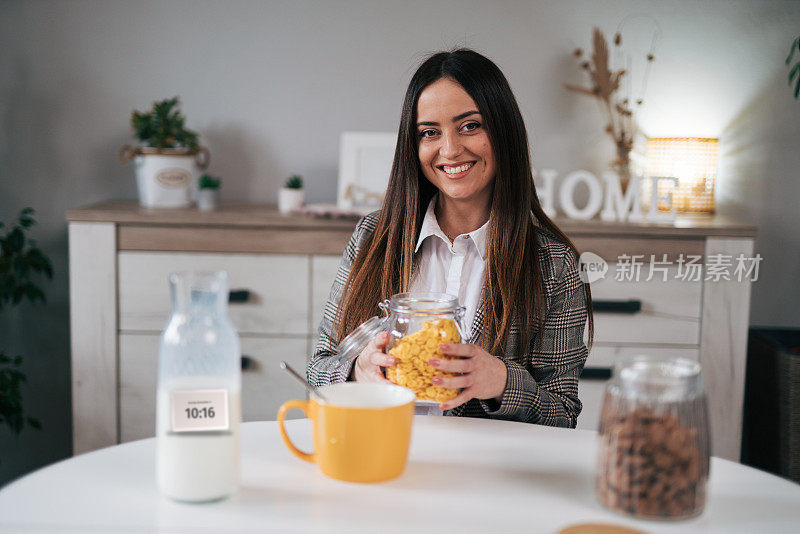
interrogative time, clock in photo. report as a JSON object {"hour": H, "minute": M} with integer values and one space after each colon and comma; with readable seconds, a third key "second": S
{"hour": 10, "minute": 16}
